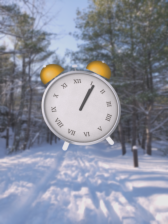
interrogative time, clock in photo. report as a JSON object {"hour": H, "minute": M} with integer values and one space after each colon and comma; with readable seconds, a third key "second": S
{"hour": 1, "minute": 6}
